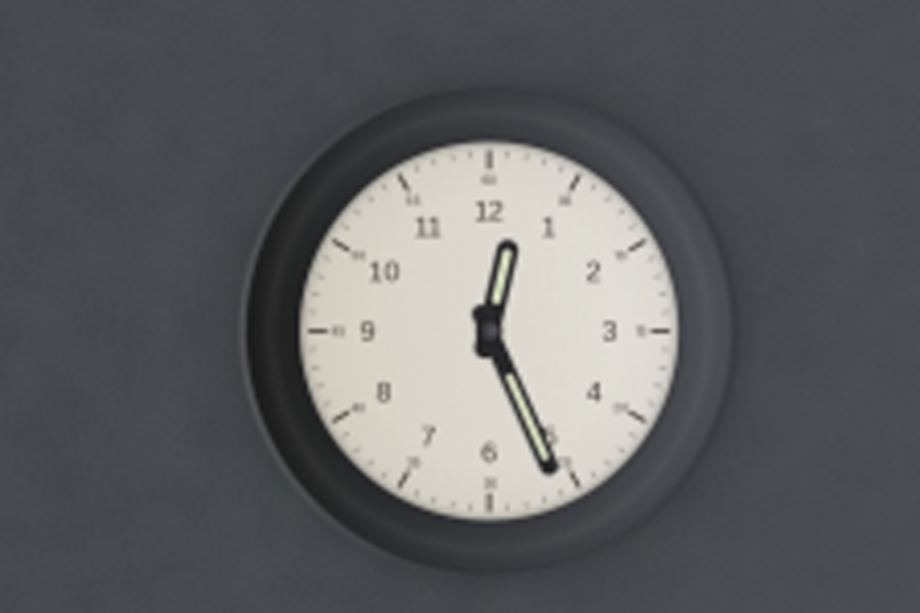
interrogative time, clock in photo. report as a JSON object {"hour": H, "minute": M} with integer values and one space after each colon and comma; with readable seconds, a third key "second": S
{"hour": 12, "minute": 26}
